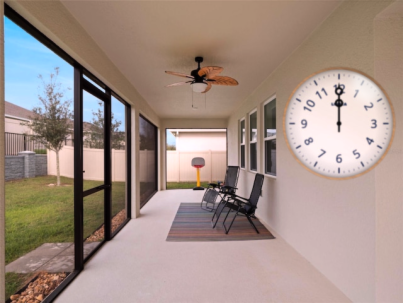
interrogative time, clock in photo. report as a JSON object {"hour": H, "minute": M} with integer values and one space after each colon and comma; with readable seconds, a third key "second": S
{"hour": 12, "minute": 0}
